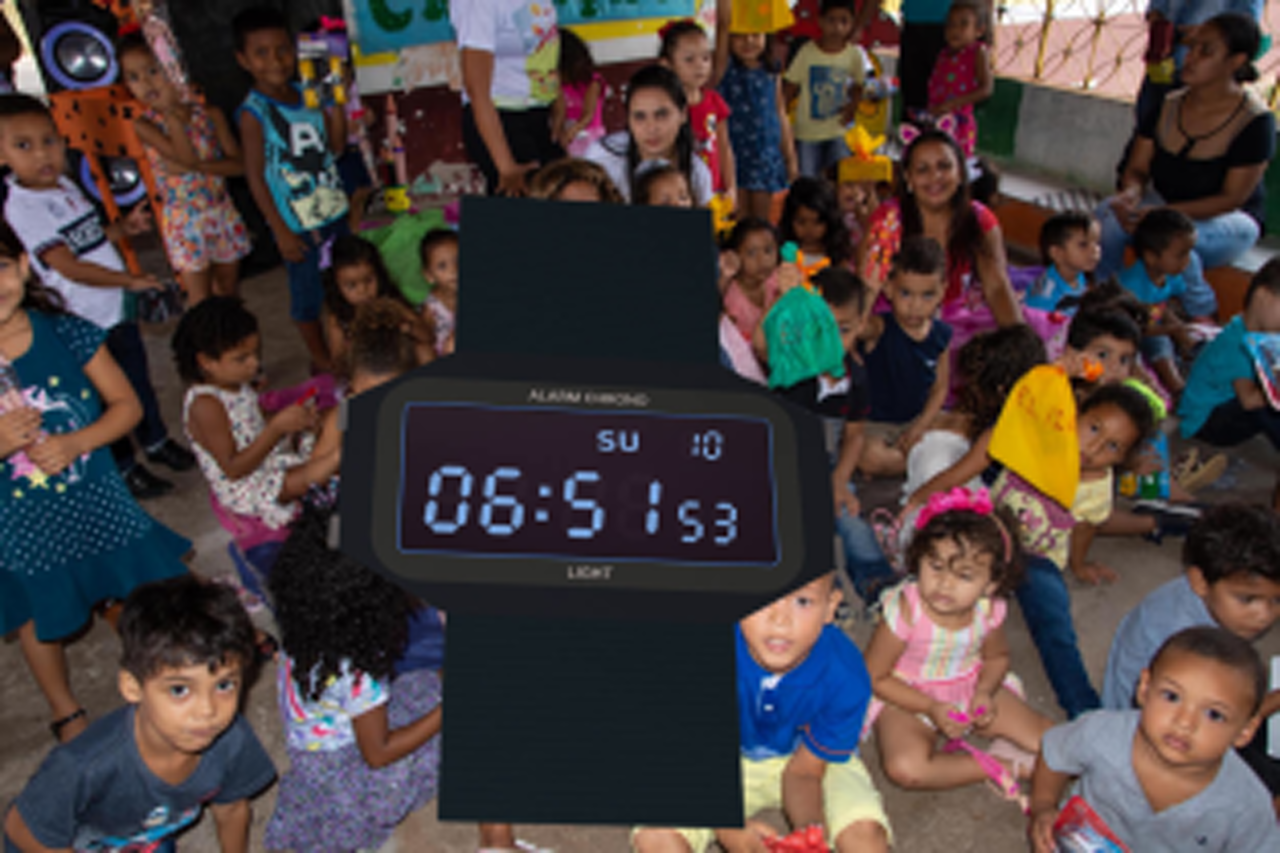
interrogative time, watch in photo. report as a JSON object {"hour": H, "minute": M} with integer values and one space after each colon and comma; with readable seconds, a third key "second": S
{"hour": 6, "minute": 51, "second": 53}
